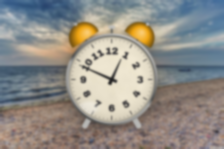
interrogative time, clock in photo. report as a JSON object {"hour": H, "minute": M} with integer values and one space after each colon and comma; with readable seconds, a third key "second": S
{"hour": 12, "minute": 49}
